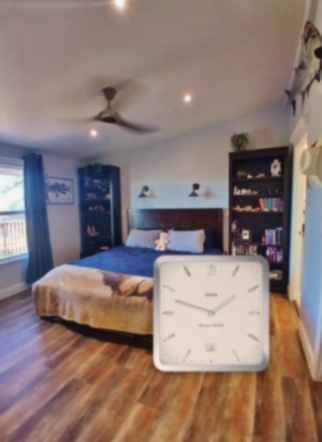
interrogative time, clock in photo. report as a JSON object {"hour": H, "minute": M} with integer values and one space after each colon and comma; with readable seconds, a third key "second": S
{"hour": 1, "minute": 48}
